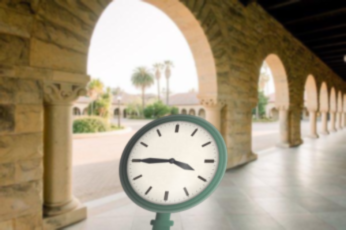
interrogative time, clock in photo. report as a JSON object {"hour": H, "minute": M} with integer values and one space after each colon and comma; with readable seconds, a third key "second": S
{"hour": 3, "minute": 45}
